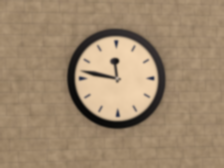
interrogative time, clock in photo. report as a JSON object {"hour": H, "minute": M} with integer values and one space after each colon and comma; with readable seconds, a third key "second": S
{"hour": 11, "minute": 47}
